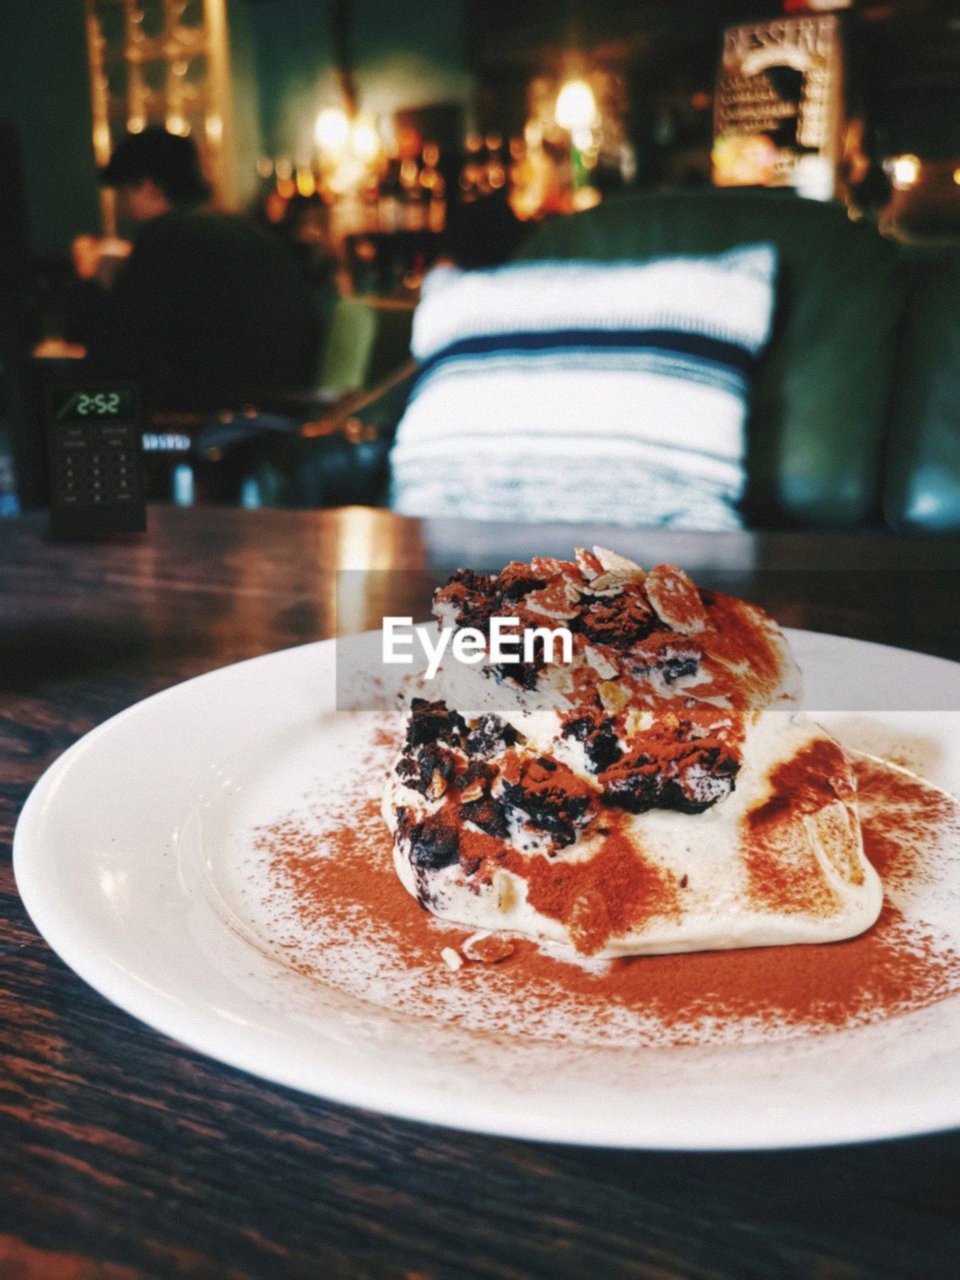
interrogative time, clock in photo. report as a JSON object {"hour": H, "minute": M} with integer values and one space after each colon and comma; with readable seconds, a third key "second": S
{"hour": 2, "minute": 52}
